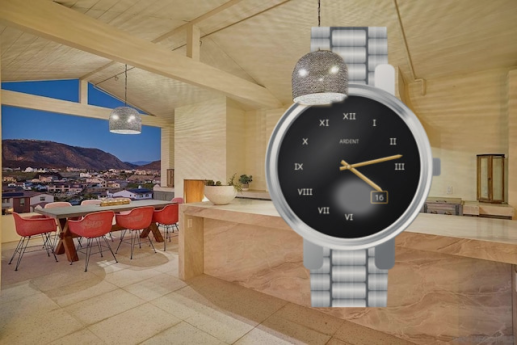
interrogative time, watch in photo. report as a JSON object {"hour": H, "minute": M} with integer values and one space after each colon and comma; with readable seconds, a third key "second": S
{"hour": 4, "minute": 13}
